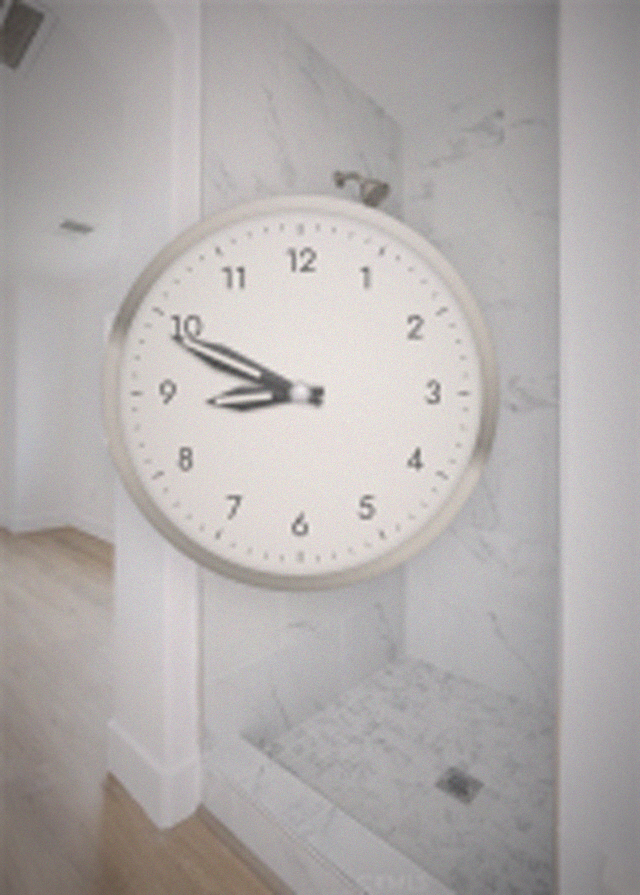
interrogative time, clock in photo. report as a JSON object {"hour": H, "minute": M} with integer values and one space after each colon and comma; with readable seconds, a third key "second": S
{"hour": 8, "minute": 49}
